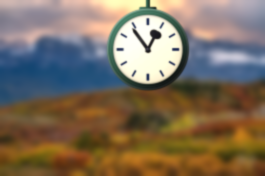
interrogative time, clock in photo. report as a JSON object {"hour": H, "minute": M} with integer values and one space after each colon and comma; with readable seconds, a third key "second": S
{"hour": 12, "minute": 54}
